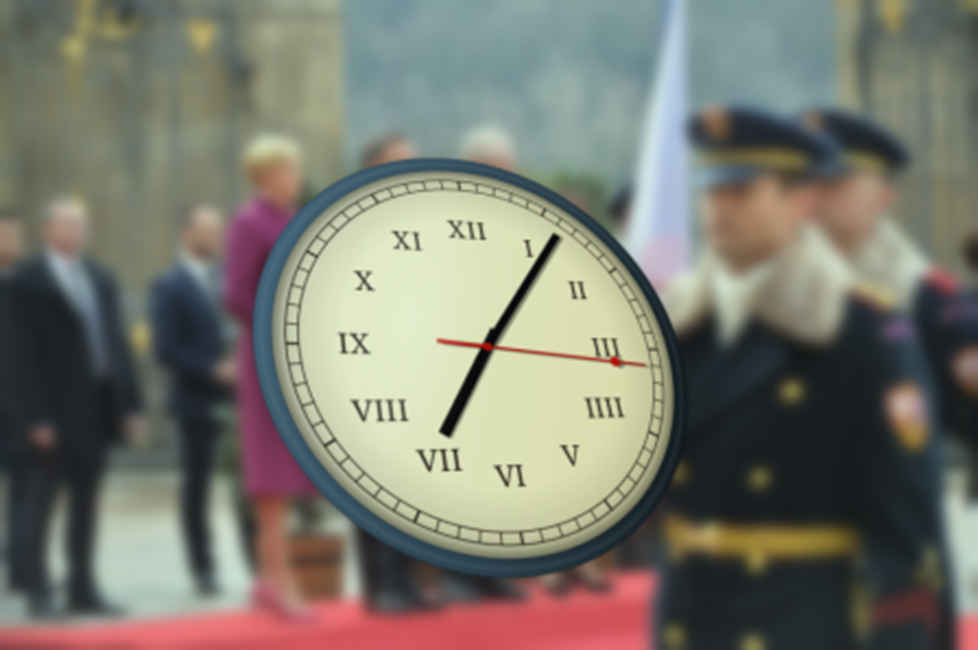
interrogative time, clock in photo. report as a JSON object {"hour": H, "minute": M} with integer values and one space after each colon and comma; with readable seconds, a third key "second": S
{"hour": 7, "minute": 6, "second": 16}
